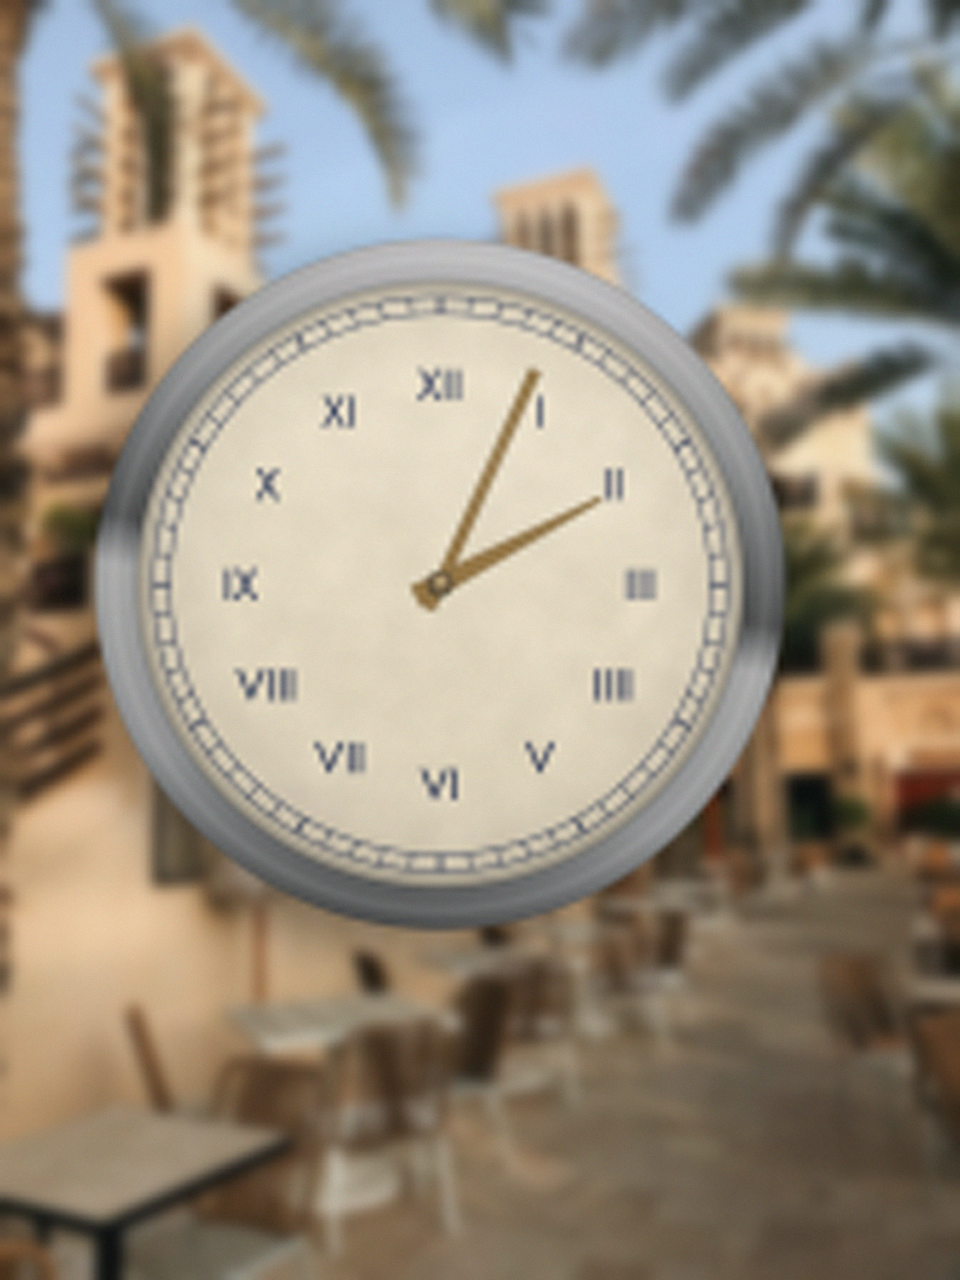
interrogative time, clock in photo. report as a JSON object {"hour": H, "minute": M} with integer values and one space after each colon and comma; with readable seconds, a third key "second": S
{"hour": 2, "minute": 4}
